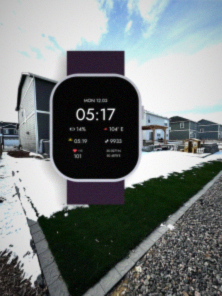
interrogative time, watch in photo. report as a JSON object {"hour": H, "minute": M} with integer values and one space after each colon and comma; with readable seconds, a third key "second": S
{"hour": 5, "minute": 17}
